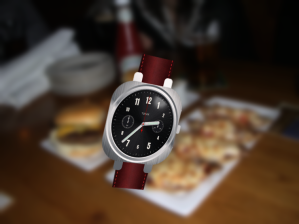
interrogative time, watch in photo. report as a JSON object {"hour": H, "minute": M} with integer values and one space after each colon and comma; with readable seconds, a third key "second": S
{"hour": 2, "minute": 37}
